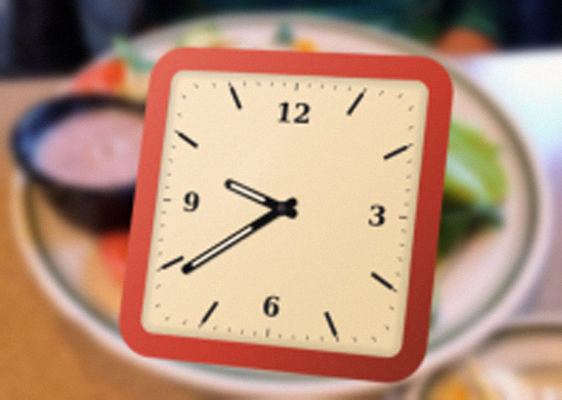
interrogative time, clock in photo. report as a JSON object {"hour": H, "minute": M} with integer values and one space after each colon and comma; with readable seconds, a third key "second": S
{"hour": 9, "minute": 39}
